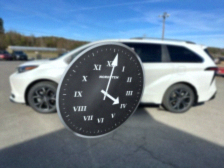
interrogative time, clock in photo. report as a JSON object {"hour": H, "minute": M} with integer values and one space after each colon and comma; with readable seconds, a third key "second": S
{"hour": 4, "minute": 1}
